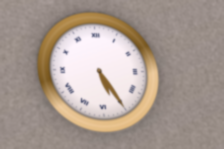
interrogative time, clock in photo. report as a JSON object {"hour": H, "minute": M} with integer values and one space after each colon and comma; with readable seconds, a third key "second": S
{"hour": 5, "minute": 25}
